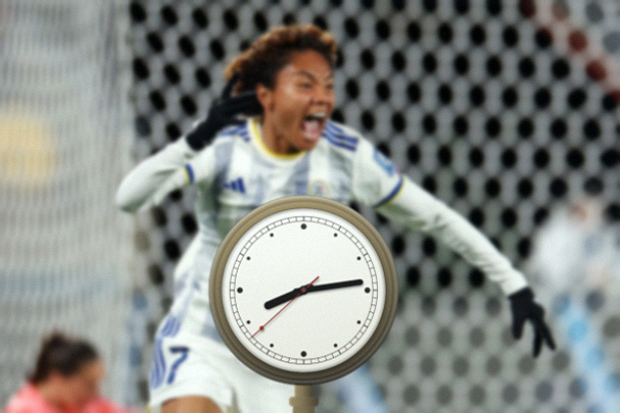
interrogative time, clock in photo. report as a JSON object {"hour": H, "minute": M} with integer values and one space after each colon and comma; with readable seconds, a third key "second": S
{"hour": 8, "minute": 13, "second": 38}
